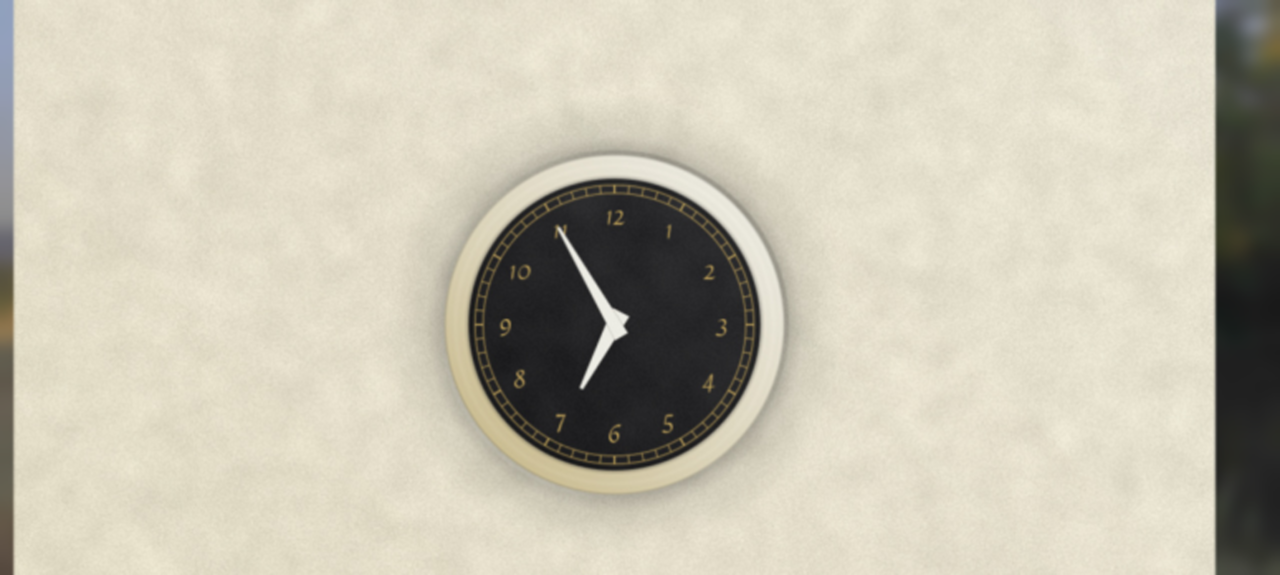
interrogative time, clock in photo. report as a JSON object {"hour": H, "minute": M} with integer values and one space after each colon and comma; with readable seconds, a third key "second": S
{"hour": 6, "minute": 55}
